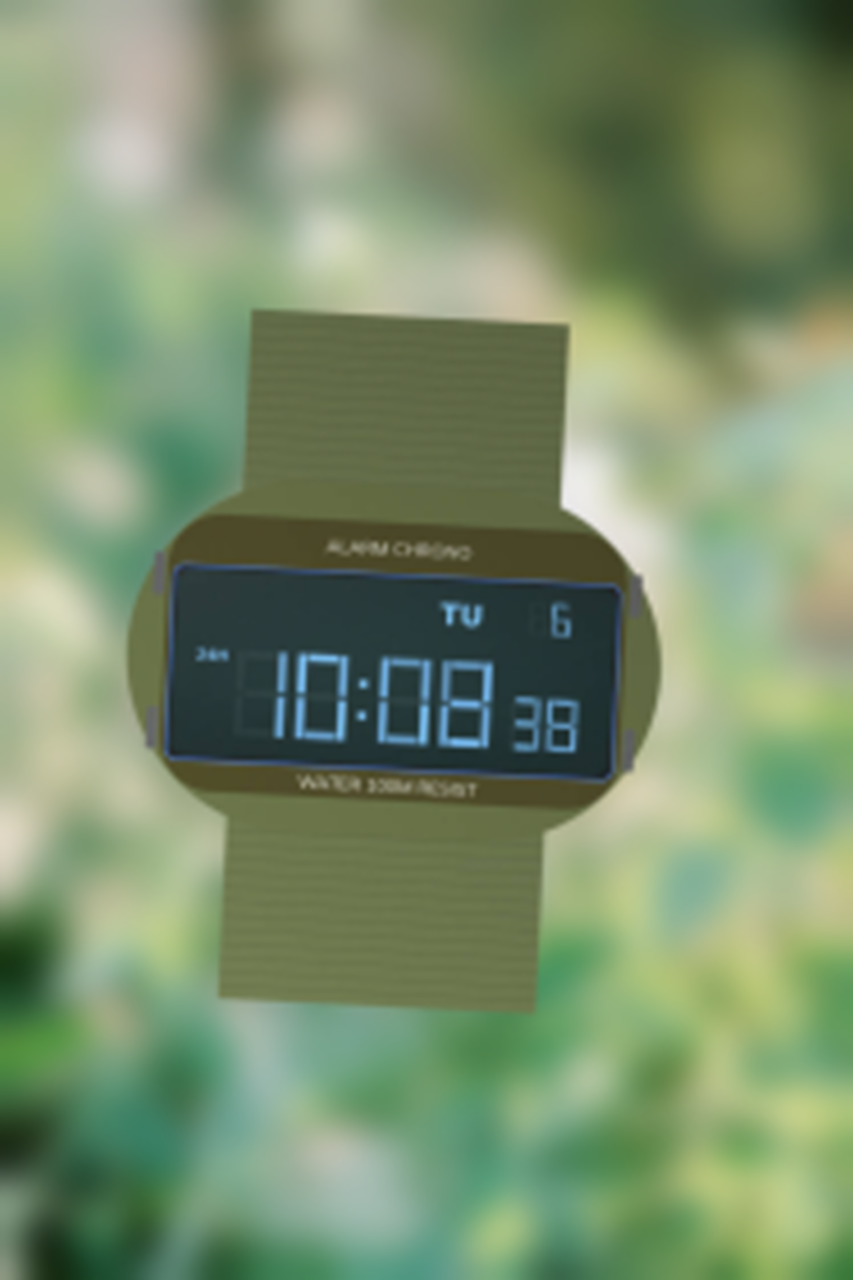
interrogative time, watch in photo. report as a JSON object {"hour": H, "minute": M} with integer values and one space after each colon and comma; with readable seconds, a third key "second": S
{"hour": 10, "minute": 8, "second": 38}
